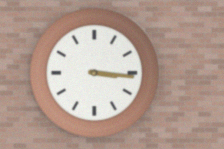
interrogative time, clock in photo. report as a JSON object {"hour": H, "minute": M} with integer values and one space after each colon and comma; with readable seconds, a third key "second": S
{"hour": 3, "minute": 16}
